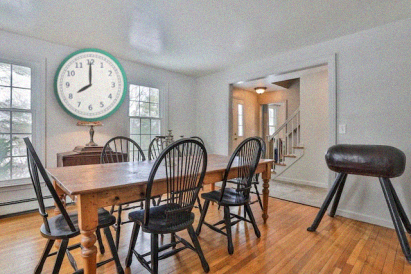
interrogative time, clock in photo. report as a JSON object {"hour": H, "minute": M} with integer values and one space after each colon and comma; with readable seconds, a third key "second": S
{"hour": 8, "minute": 0}
